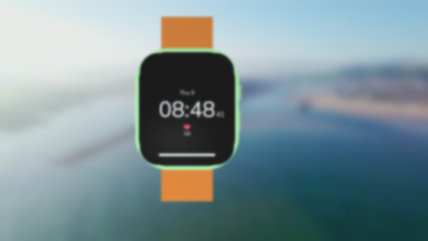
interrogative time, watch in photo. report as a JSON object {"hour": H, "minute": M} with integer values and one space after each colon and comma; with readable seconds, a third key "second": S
{"hour": 8, "minute": 48}
